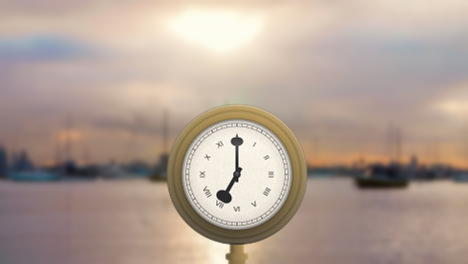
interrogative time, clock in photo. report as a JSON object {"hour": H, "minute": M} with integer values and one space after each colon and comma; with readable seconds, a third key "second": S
{"hour": 7, "minute": 0}
